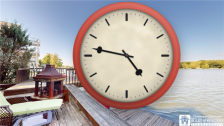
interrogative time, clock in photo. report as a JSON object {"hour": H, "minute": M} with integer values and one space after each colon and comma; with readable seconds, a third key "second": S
{"hour": 4, "minute": 47}
